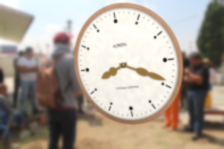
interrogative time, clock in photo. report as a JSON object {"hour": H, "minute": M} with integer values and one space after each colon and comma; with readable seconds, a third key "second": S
{"hour": 8, "minute": 19}
